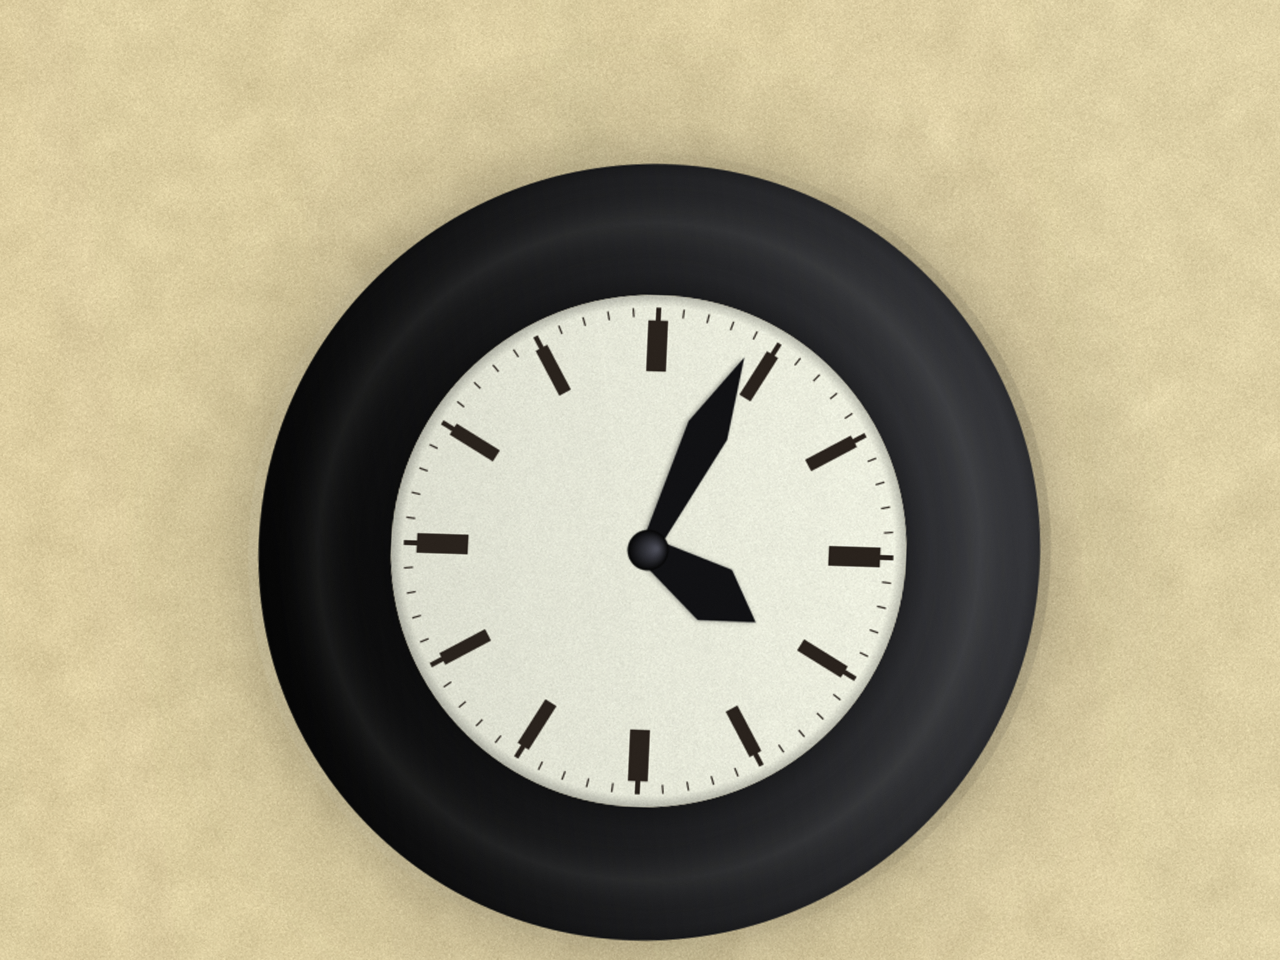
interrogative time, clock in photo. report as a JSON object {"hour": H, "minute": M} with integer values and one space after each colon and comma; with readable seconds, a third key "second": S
{"hour": 4, "minute": 4}
